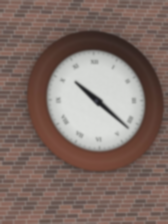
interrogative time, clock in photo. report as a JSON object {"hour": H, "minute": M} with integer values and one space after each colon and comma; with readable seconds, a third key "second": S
{"hour": 10, "minute": 22}
